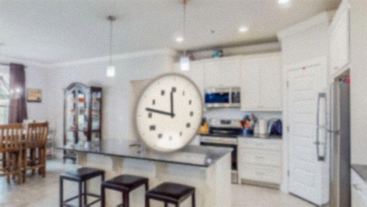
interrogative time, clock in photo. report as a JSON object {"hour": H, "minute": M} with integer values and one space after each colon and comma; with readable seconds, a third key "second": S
{"hour": 11, "minute": 47}
